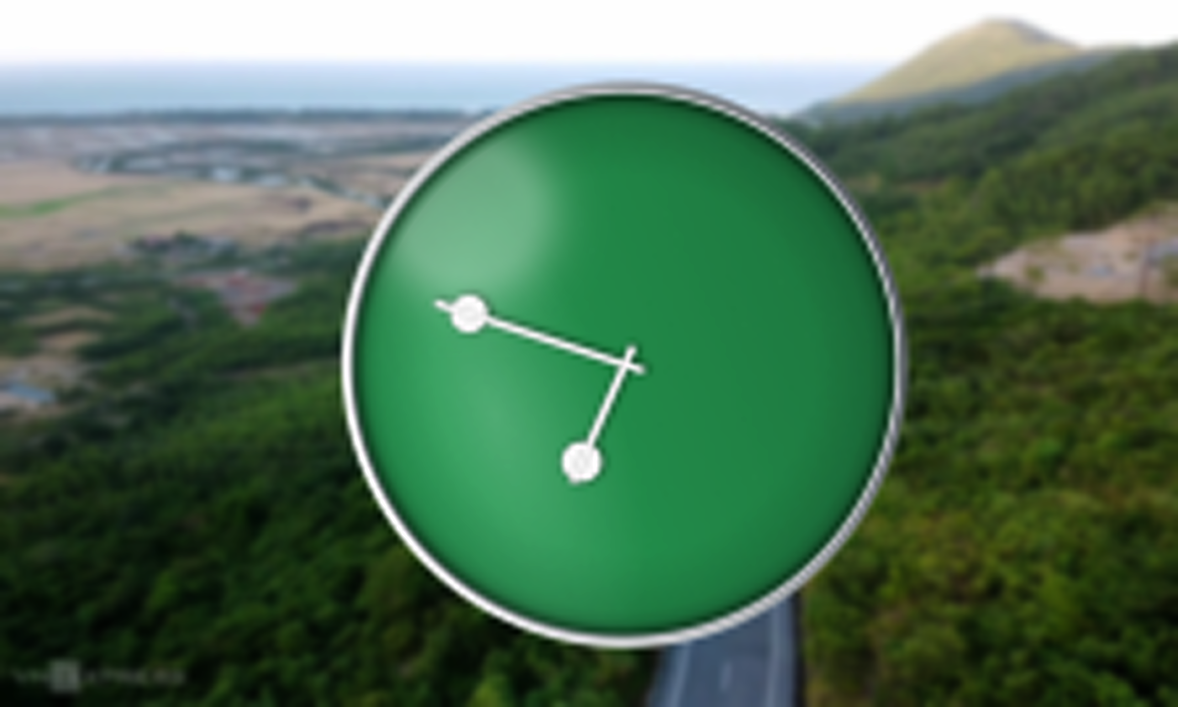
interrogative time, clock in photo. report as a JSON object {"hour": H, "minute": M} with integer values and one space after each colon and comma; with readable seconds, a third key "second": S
{"hour": 6, "minute": 48}
